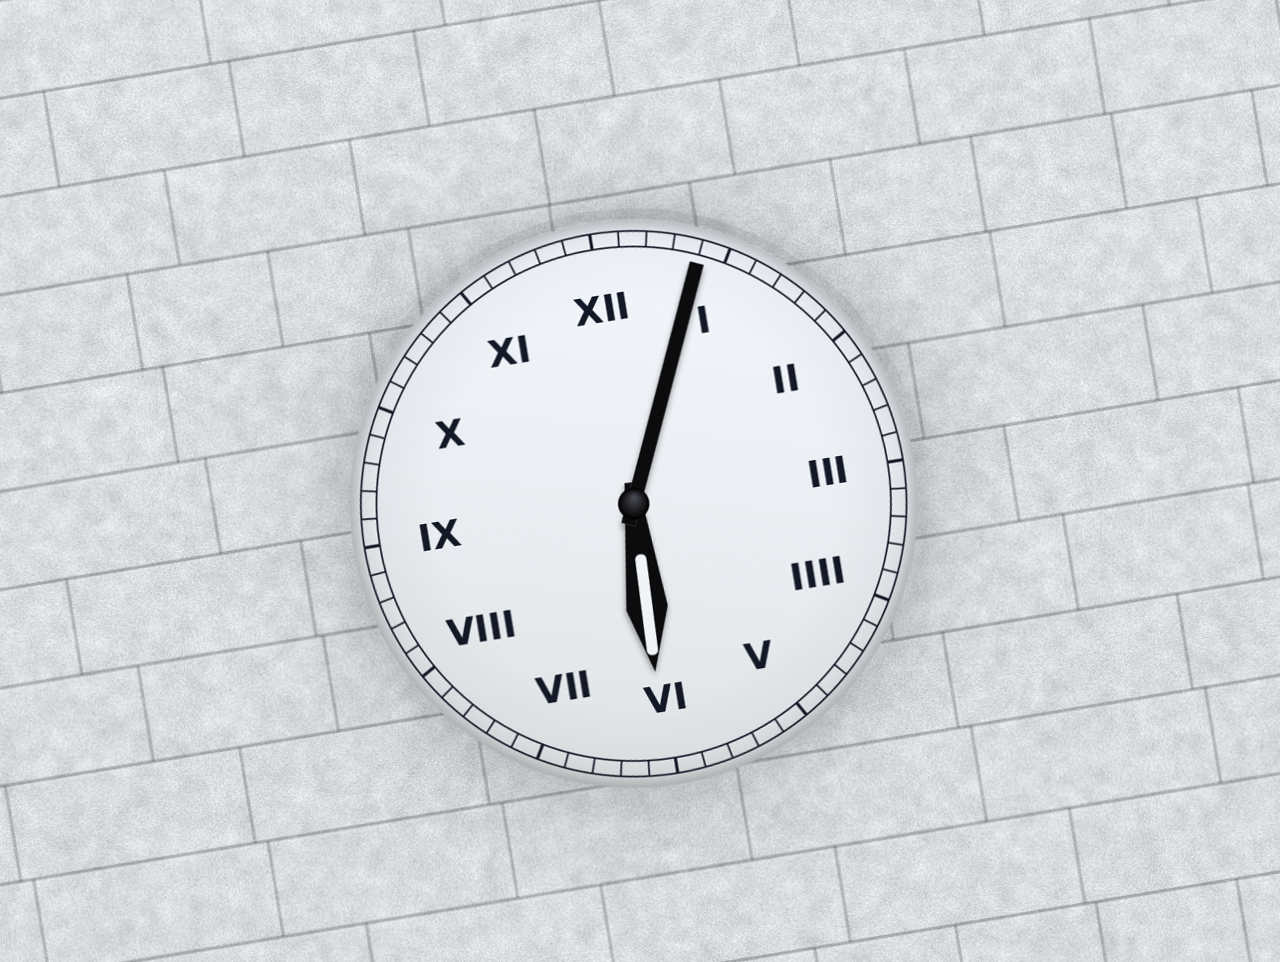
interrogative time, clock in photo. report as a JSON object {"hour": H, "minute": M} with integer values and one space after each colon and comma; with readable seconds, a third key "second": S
{"hour": 6, "minute": 4}
